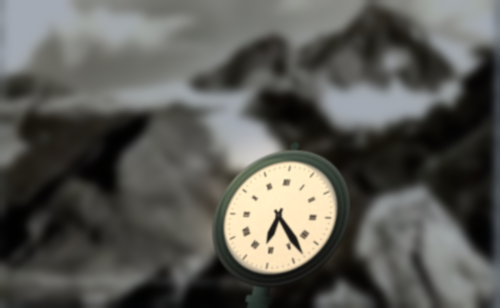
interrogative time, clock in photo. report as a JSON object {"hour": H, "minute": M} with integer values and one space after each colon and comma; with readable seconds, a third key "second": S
{"hour": 6, "minute": 23}
